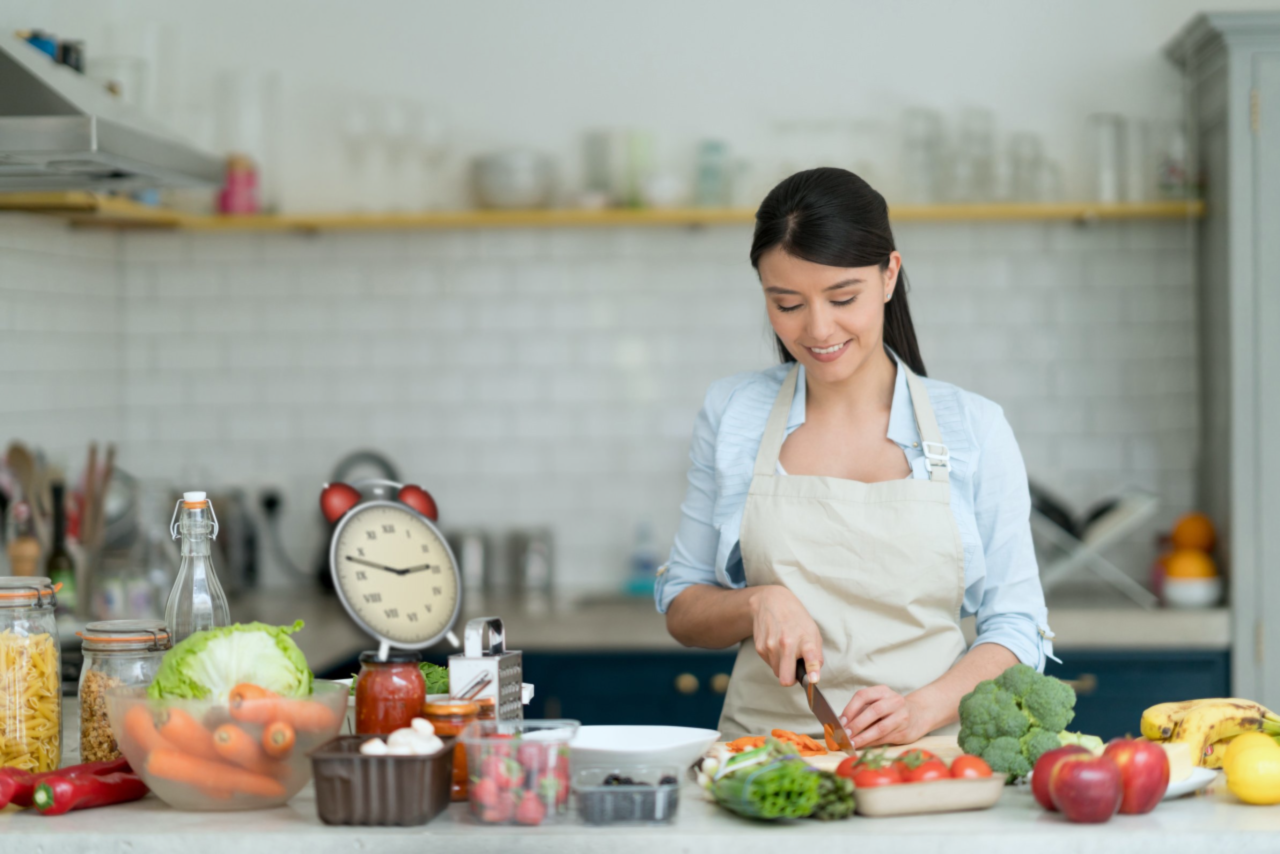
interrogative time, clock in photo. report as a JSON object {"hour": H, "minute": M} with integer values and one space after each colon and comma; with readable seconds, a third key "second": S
{"hour": 2, "minute": 48}
